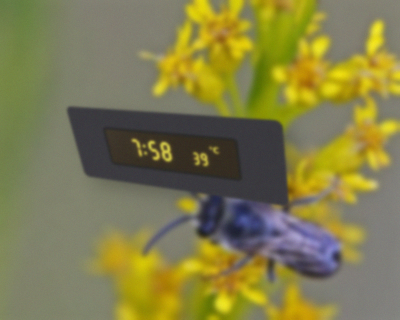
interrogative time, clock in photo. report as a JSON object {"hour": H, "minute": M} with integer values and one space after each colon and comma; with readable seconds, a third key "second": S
{"hour": 7, "minute": 58}
